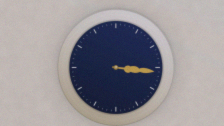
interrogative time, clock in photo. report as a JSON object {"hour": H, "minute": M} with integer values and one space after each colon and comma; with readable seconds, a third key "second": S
{"hour": 3, "minute": 16}
